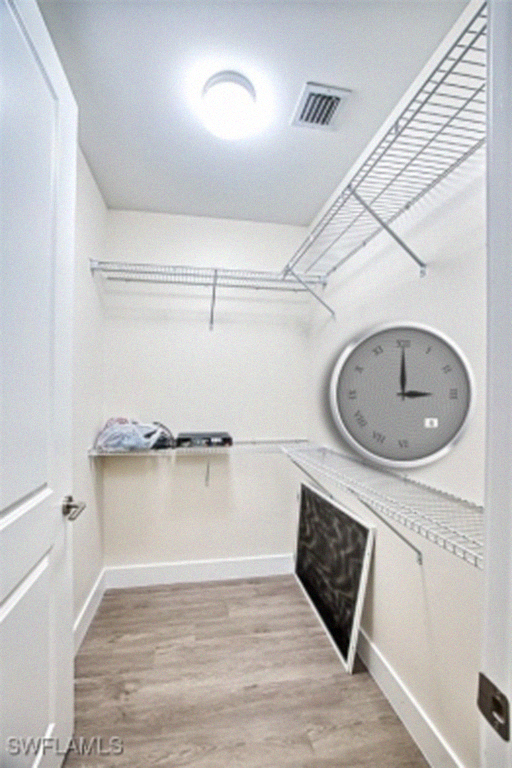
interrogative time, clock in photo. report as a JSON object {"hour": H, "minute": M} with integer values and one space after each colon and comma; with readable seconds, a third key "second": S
{"hour": 3, "minute": 0}
